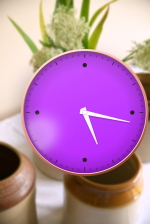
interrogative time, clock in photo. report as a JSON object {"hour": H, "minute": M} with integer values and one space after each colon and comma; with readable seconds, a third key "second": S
{"hour": 5, "minute": 17}
